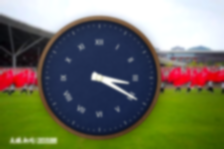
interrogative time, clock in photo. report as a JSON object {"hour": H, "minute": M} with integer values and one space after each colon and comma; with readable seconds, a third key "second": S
{"hour": 3, "minute": 20}
